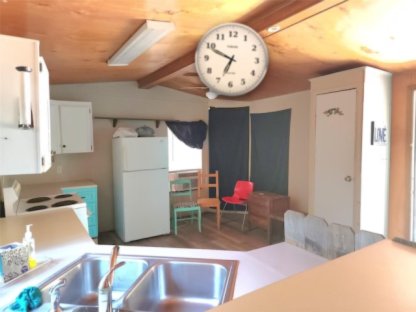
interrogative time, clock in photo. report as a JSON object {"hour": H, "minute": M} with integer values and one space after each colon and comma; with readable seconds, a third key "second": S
{"hour": 6, "minute": 49}
